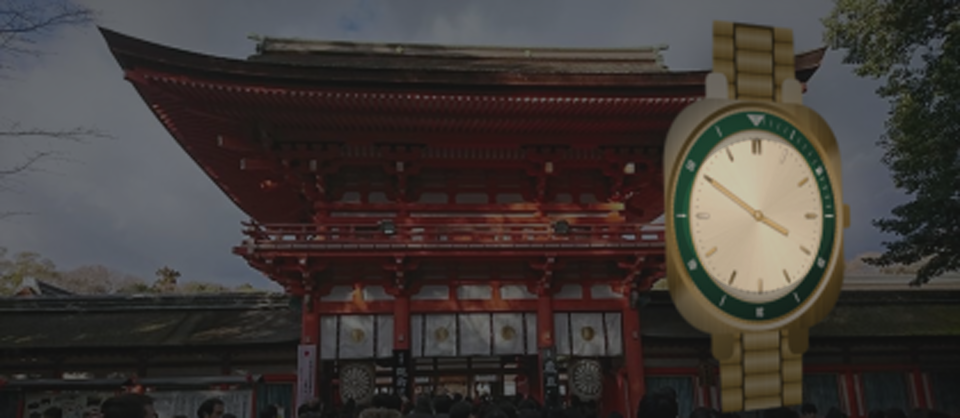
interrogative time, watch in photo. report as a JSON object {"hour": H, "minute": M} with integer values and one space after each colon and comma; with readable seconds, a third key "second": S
{"hour": 3, "minute": 50}
